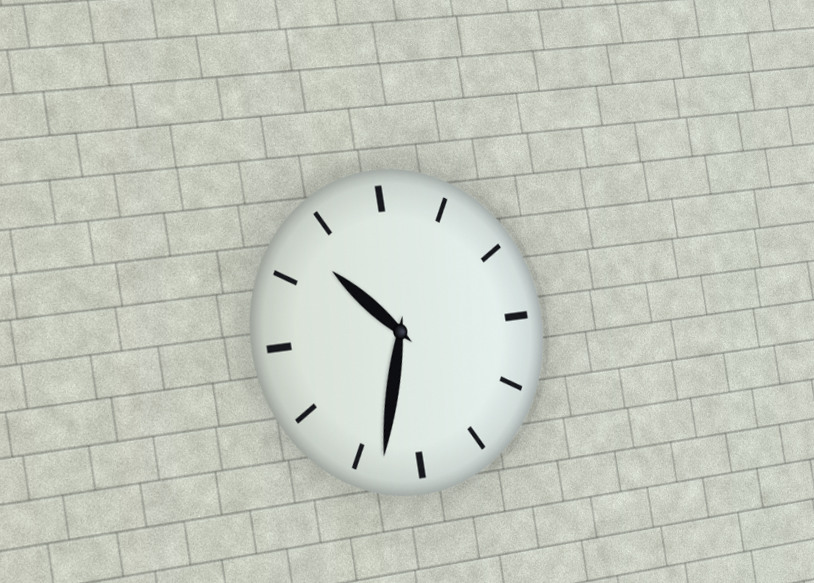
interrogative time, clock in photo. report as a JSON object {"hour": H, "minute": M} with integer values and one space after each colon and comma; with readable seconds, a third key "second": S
{"hour": 10, "minute": 33}
